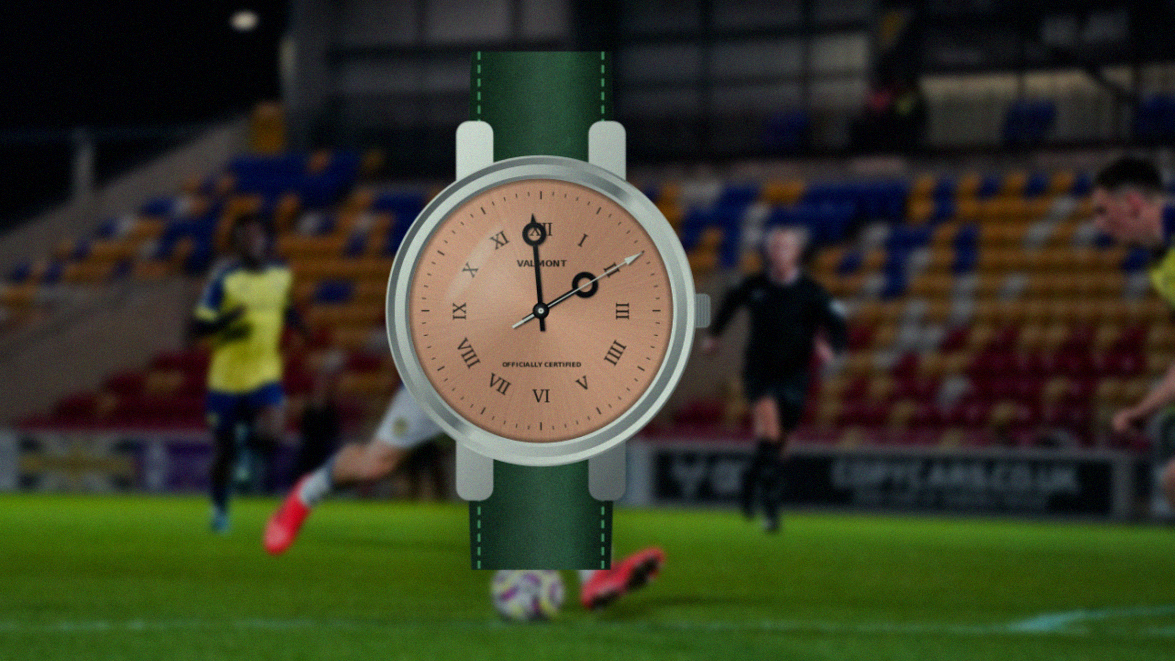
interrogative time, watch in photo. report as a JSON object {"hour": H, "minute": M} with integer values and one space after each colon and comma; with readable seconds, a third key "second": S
{"hour": 1, "minute": 59, "second": 10}
